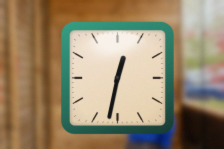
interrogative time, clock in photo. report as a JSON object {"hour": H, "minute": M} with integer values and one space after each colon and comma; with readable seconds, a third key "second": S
{"hour": 12, "minute": 32}
